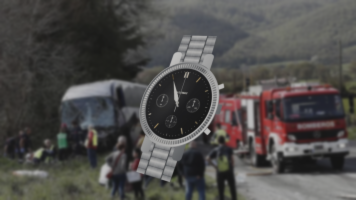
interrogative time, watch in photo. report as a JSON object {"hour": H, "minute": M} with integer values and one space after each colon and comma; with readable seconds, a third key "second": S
{"hour": 10, "minute": 55}
